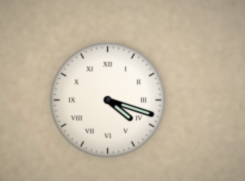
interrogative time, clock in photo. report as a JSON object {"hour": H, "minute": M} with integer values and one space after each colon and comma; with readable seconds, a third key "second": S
{"hour": 4, "minute": 18}
